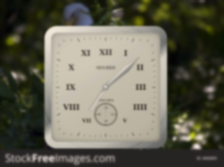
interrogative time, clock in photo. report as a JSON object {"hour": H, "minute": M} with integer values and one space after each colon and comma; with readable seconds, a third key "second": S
{"hour": 7, "minute": 8}
